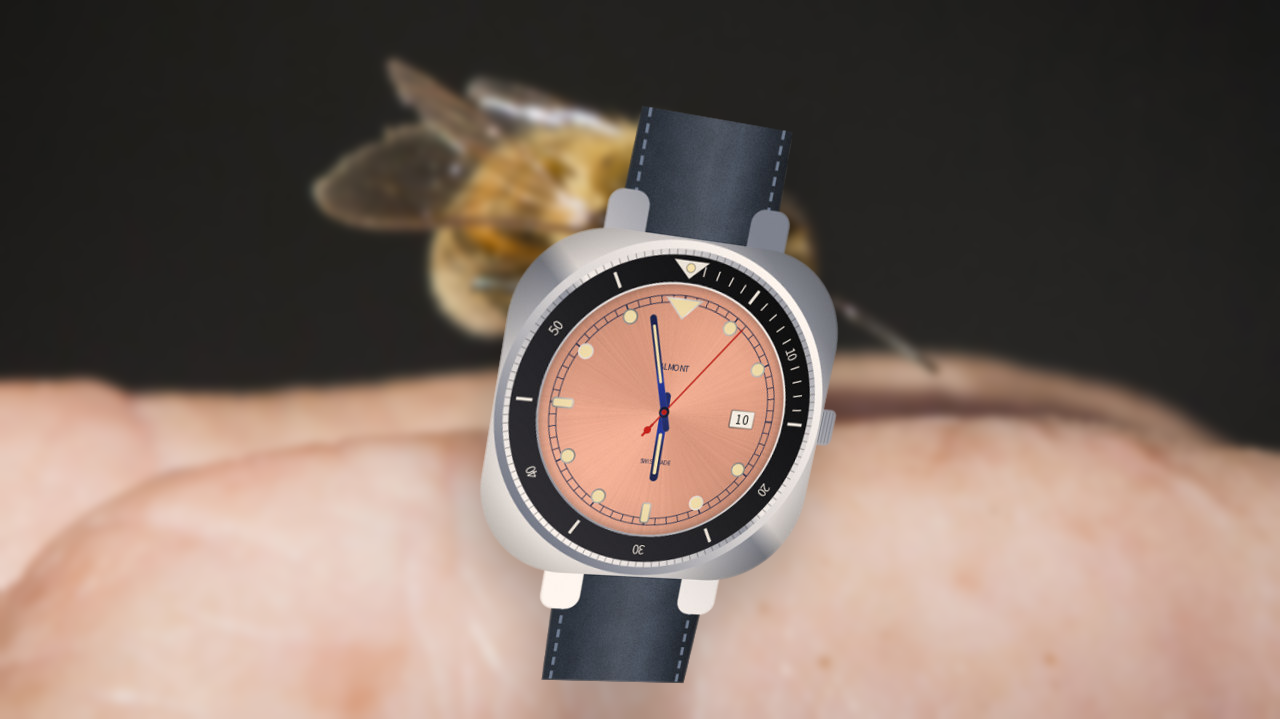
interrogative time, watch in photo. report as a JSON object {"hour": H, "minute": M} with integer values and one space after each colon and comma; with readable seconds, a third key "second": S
{"hour": 5, "minute": 57, "second": 6}
